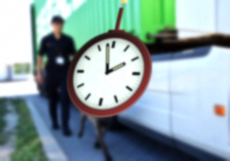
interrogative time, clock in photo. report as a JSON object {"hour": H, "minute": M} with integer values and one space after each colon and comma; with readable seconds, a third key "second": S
{"hour": 1, "minute": 58}
